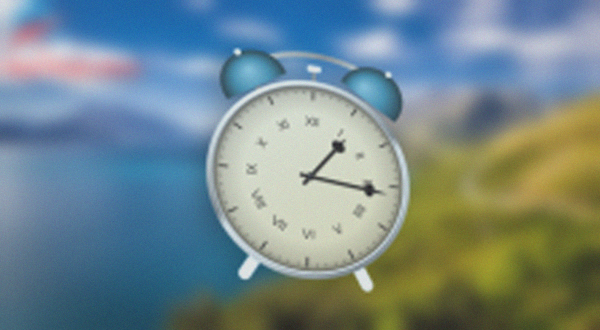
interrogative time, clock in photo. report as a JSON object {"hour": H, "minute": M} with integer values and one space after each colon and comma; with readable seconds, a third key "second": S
{"hour": 1, "minute": 16}
